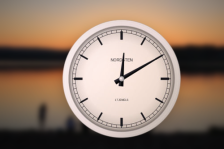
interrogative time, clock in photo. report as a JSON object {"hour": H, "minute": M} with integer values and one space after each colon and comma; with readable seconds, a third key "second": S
{"hour": 12, "minute": 10}
